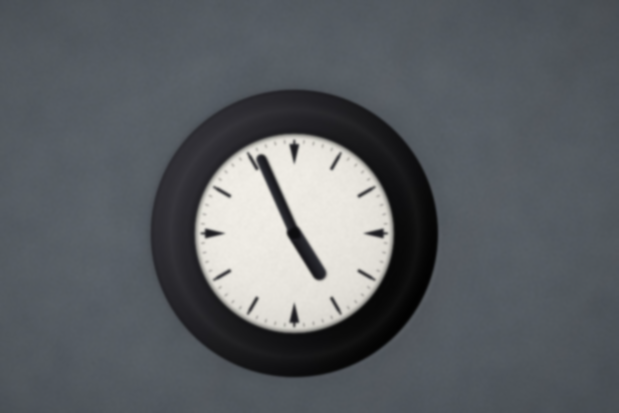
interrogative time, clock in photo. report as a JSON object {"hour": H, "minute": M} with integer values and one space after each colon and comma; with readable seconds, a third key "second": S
{"hour": 4, "minute": 56}
